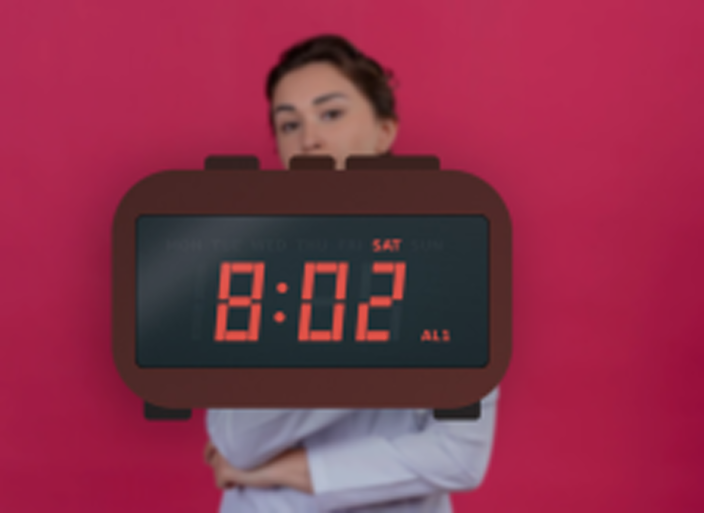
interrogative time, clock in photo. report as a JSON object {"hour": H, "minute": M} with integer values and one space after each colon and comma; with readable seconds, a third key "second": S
{"hour": 8, "minute": 2}
